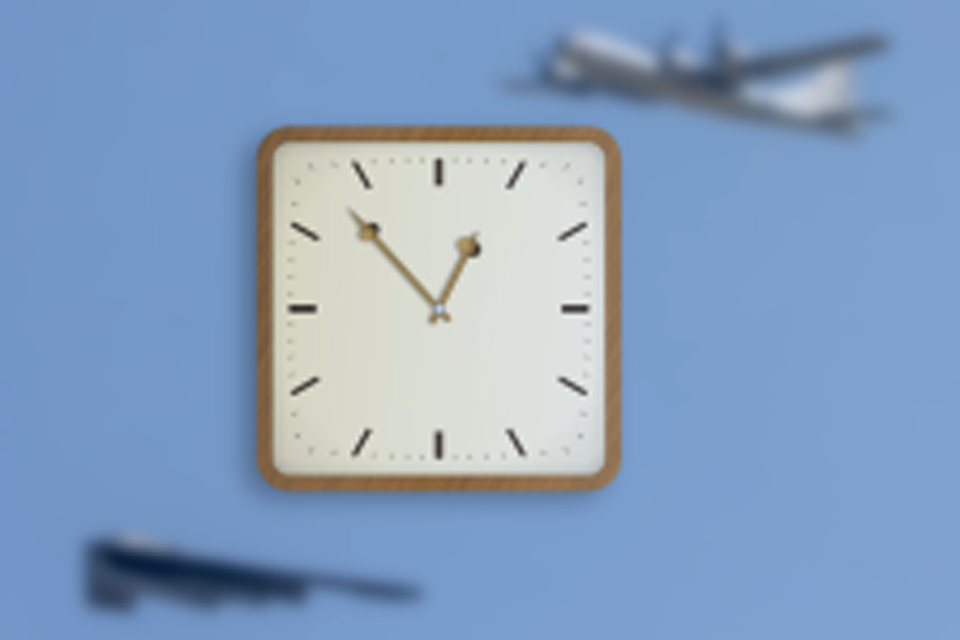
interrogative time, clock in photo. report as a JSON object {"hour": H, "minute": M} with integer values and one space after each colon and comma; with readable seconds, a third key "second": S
{"hour": 12, "minute": 53}
